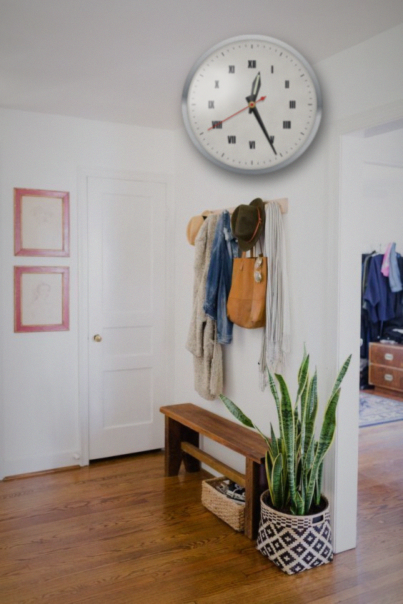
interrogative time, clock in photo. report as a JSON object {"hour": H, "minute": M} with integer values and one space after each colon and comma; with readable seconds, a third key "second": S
{"hour": 12, "minute": 25, "second": 40}
